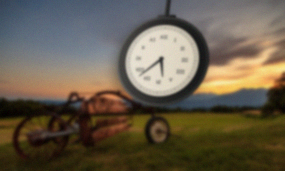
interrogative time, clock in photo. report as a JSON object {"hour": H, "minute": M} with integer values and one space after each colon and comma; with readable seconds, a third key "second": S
{"hour": 5, "minute": 38}
